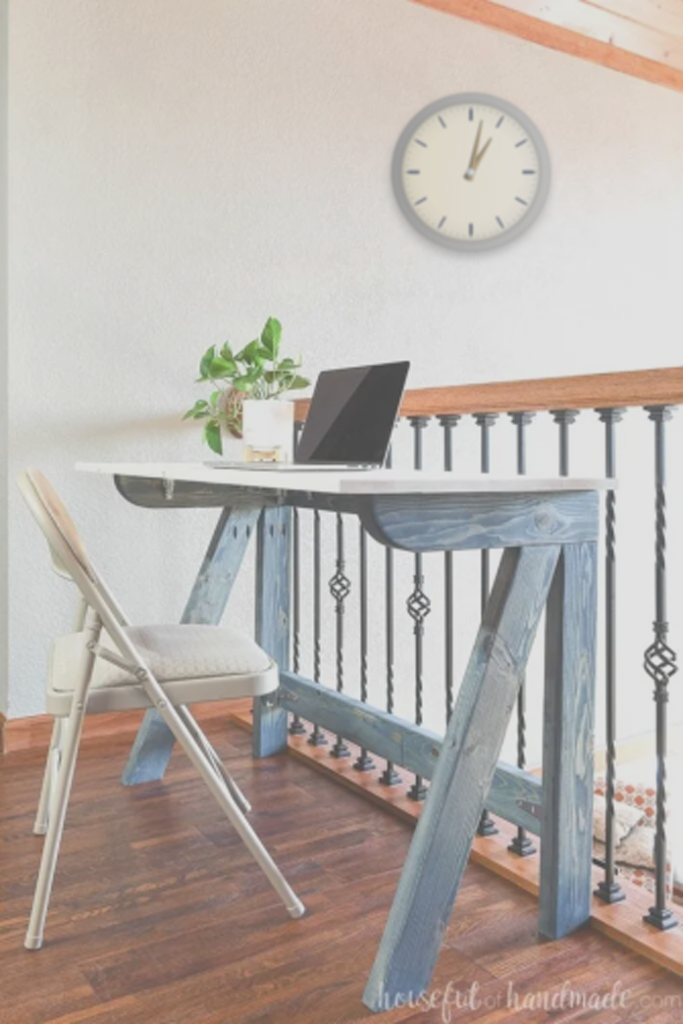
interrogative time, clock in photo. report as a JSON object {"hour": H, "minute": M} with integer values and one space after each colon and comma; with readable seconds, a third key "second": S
{"hour": 1, "minute": 2}
